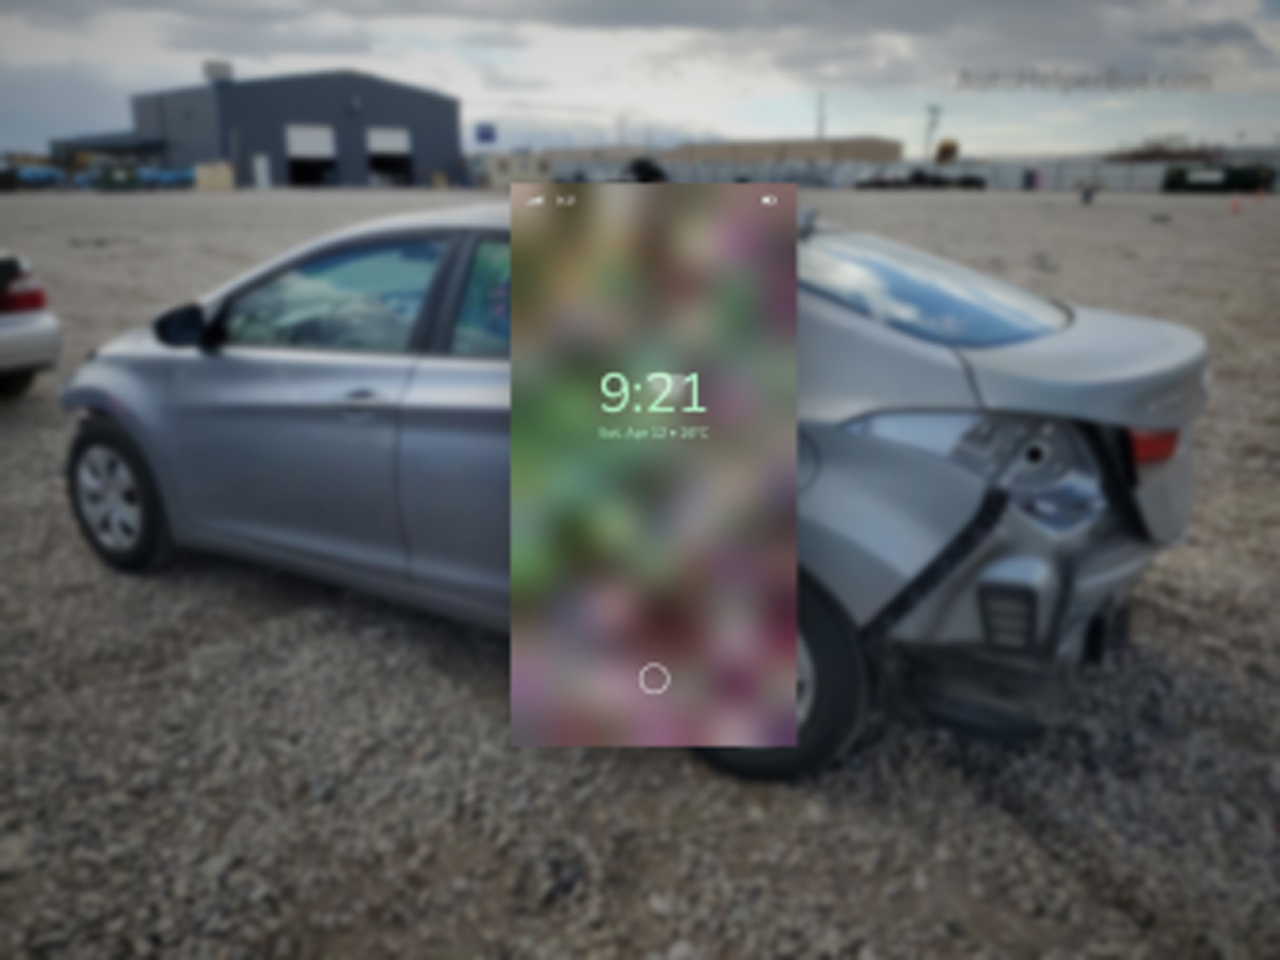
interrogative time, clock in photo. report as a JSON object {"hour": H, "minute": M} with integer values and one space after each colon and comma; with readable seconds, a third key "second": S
{"hour": 9, "minute": 21}
